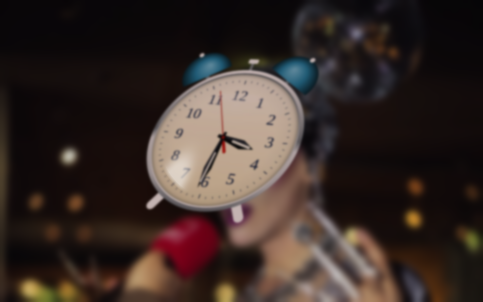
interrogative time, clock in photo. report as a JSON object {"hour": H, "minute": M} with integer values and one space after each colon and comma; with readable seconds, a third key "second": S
{"hour": 3, "minute": 30, "second": 56}
